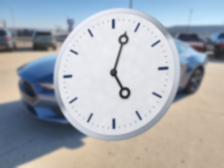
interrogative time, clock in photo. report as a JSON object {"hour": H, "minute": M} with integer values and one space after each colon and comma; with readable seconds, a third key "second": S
{"hour": 5, "minute": 3}
